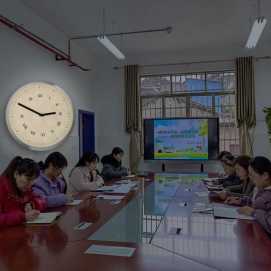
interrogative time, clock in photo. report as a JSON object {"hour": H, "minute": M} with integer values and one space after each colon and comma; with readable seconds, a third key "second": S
{"hour": 2, "minute": 50}
